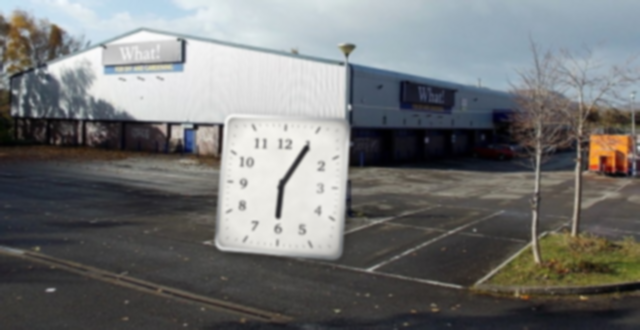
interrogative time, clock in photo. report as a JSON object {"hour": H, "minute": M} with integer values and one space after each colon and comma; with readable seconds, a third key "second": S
{"hour": 6, "minute": 5}
